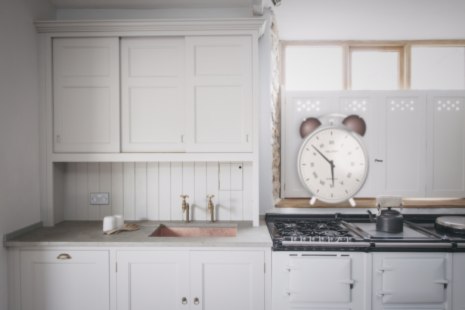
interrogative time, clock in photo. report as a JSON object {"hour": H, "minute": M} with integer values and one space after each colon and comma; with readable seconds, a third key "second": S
{"hour": 5, "minute": 52}
